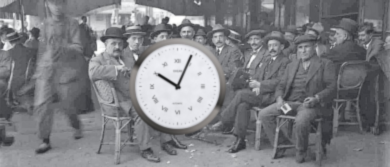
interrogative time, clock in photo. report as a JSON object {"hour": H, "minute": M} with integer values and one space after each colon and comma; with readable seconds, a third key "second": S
{"hour": 10, "minute": 4}
